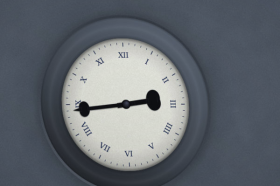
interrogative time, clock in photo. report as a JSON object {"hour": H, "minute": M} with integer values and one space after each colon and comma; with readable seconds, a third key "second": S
{"hour": 2, "minute": 44}
